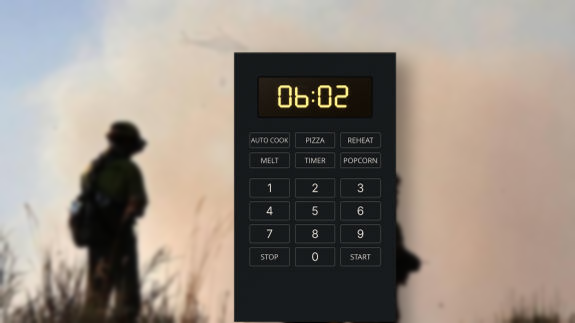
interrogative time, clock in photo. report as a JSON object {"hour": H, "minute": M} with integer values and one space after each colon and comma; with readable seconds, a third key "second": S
{"hour": 6, "minute": 2}
